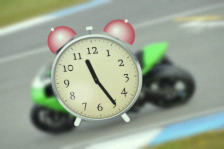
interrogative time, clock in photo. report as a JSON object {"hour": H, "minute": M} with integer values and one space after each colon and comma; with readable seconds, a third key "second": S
{"hour": 11, "minute": 25}
